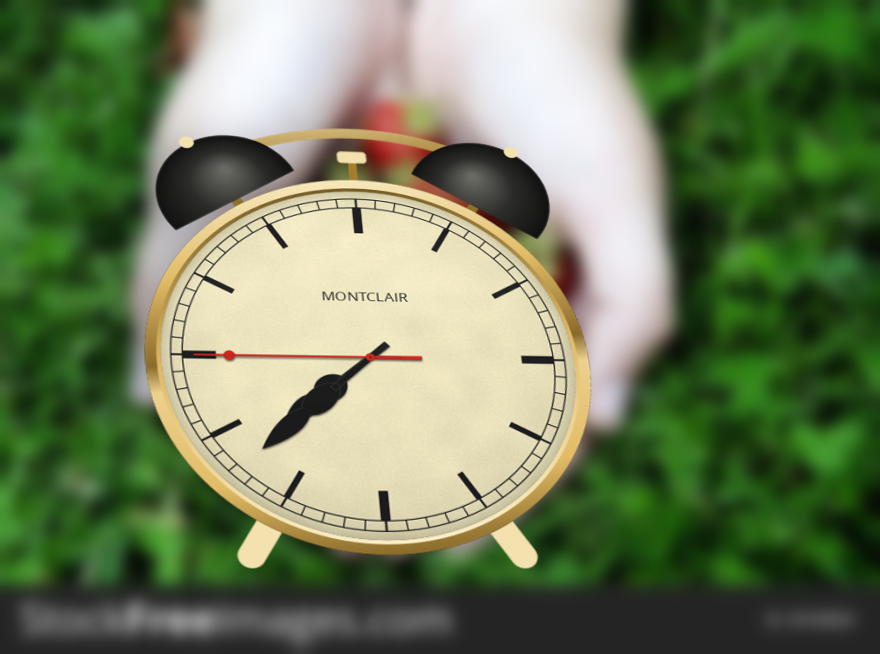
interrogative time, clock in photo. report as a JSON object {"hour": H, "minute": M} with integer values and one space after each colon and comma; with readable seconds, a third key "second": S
{"hour": 7, "minute": 37, "second": 45}
